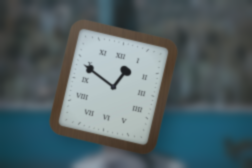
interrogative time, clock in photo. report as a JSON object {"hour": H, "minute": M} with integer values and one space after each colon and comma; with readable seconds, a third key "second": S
{"hour": 12, "minute": 49}
